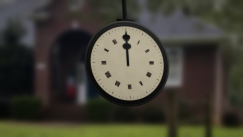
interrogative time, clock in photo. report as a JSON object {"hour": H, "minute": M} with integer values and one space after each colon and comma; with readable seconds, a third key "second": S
{"hour": 12, "minute": 0}
